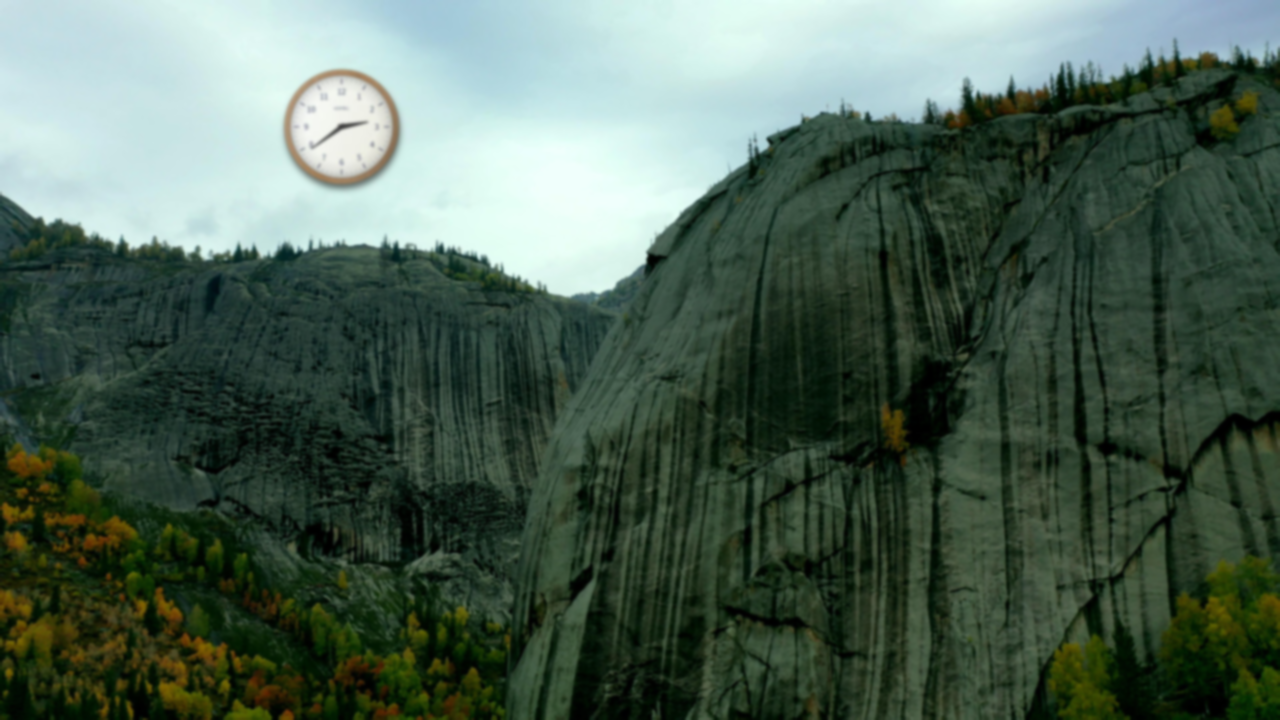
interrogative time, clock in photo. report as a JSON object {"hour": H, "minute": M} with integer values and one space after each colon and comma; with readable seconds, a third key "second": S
{"hour": 2, "minute": 39}
